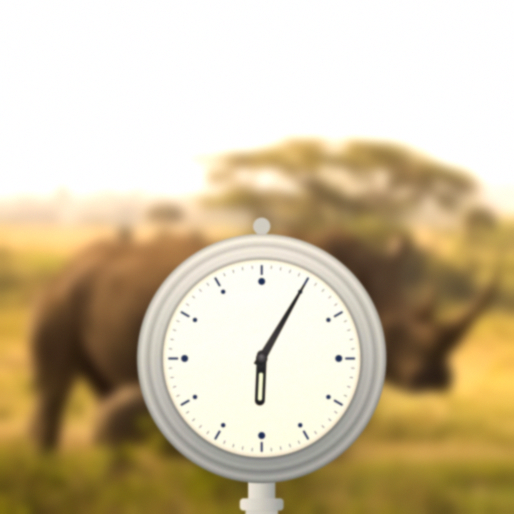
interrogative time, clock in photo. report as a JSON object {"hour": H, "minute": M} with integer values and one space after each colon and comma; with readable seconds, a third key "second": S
{"hour": 6, "minute": 5}
